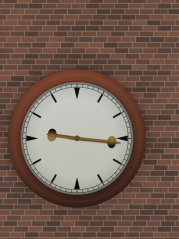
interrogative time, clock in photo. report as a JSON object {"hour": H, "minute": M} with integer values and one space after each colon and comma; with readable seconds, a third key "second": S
{"hour": 9, "minute": 16}
